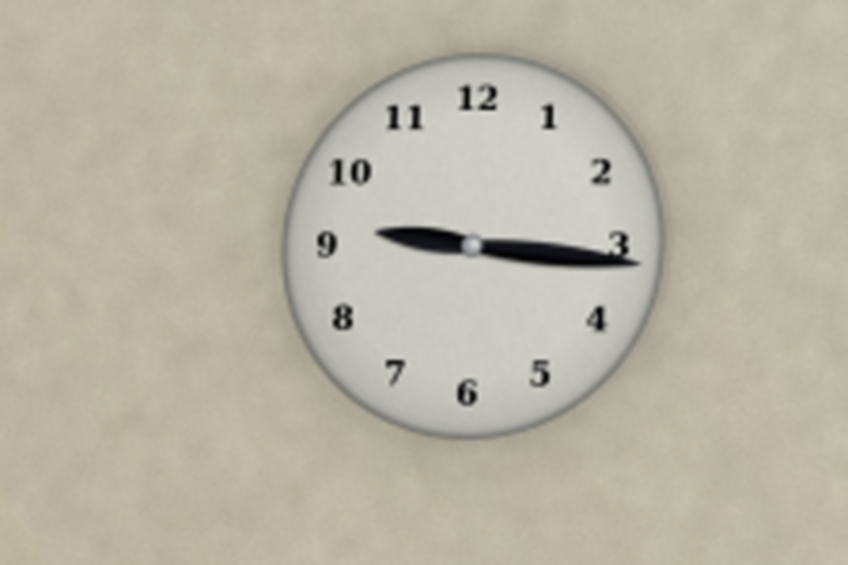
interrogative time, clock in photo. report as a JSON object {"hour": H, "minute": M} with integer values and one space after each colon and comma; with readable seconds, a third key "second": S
{"hour": 9, "minute": 16}
